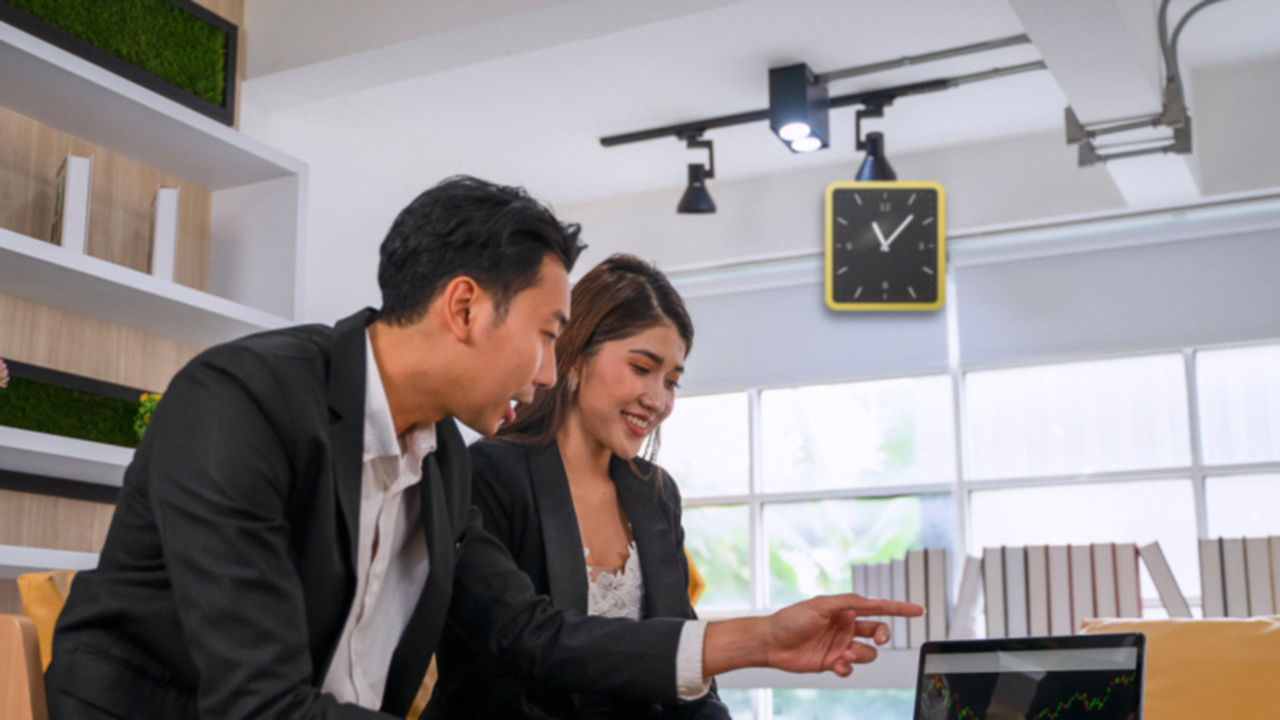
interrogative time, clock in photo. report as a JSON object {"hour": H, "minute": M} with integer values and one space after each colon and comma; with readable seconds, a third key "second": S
{"hour": 11, "minute": 7}
